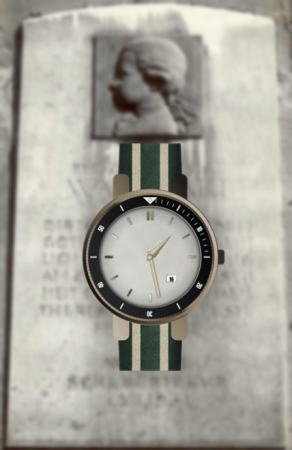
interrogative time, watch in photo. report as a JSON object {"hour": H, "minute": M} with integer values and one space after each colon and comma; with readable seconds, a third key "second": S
{"hour": 1, "minute": 28}
